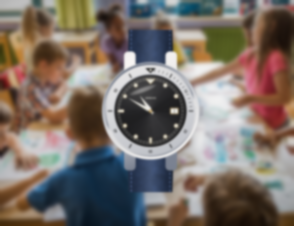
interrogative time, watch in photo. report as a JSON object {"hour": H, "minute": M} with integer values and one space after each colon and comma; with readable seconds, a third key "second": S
{"hour": 10, "minute": 50}
